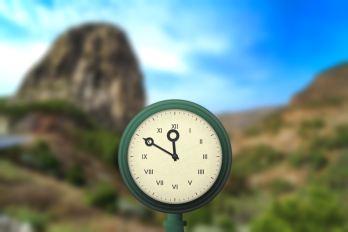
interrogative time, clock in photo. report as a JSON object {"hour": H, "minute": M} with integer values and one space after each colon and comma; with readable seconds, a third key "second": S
{"hour": 11, "minute": 50}
